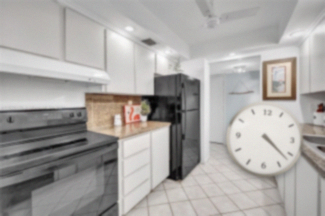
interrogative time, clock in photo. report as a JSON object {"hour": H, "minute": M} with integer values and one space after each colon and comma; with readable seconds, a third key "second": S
{"hour": 4, "minute": 22}
